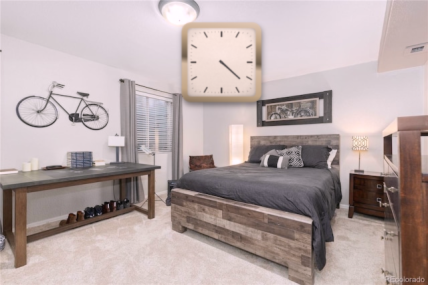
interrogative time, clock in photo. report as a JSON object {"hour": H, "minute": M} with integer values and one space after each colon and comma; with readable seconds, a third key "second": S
{"hour": 4, "minute": 22}
